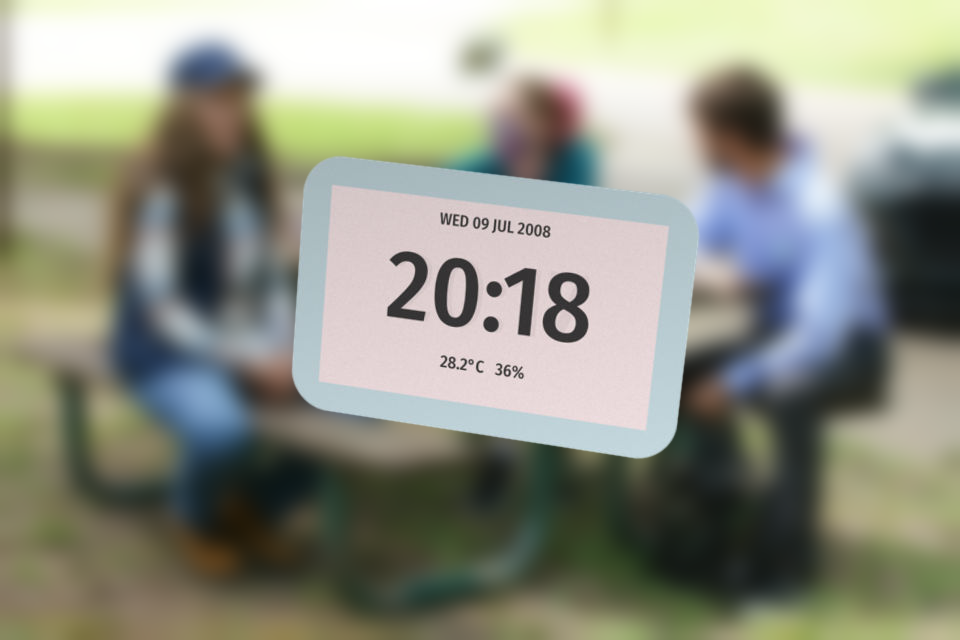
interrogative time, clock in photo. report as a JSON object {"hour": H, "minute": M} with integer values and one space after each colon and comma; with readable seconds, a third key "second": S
{"hour": 20, "minute": 18}
